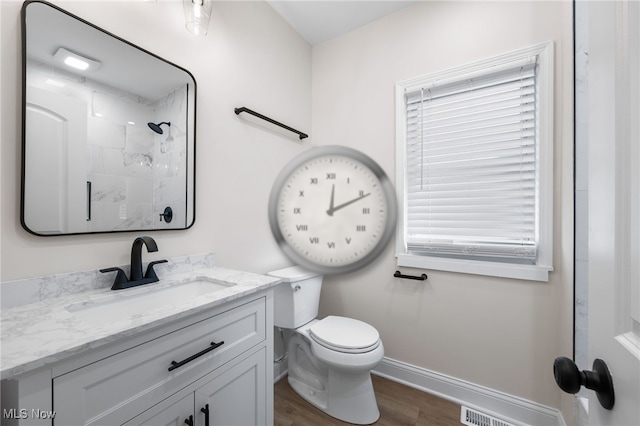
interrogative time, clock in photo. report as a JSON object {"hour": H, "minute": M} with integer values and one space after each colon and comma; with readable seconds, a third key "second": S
{"hour": 12, "minute": 11}
